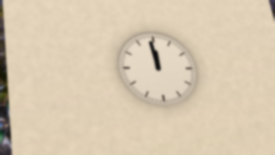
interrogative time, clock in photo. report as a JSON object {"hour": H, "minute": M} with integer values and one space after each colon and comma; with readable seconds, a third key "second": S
{"hour": 11, "minute": 59}
